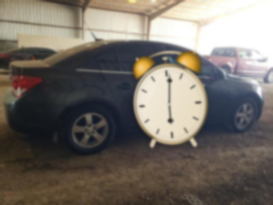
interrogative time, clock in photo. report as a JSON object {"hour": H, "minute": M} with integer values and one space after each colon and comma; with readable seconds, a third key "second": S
{"hour": 6, "minute": 1}
